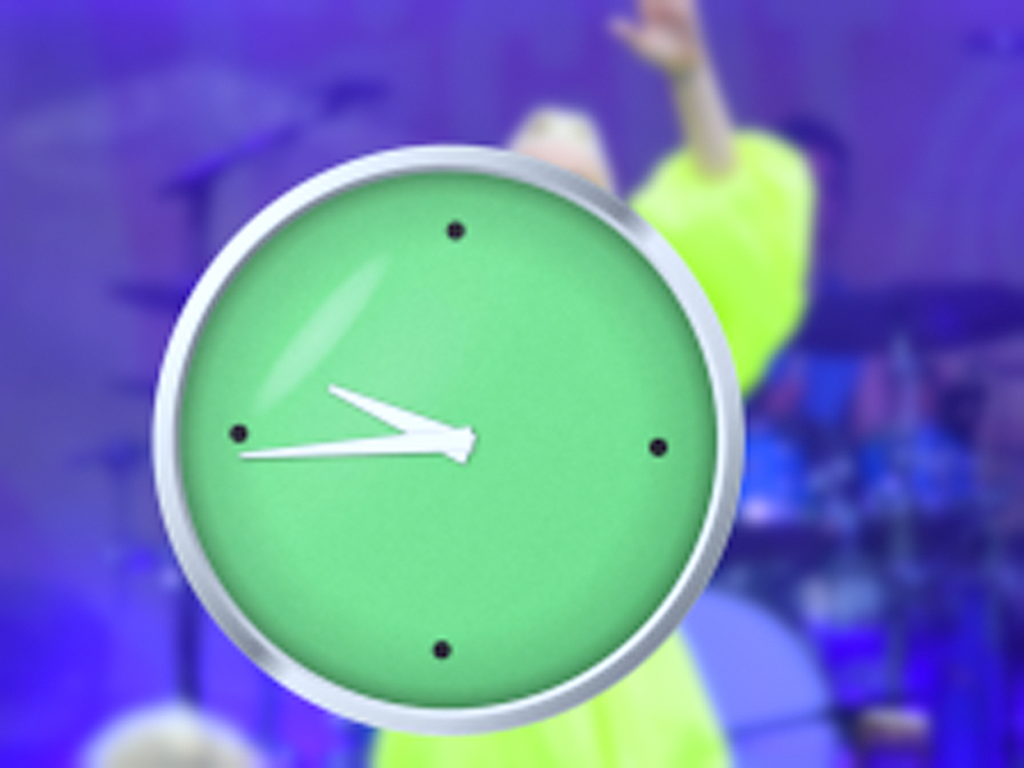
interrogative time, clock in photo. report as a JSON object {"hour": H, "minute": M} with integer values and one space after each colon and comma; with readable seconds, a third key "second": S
{"hour": 9, "minute": 44}
